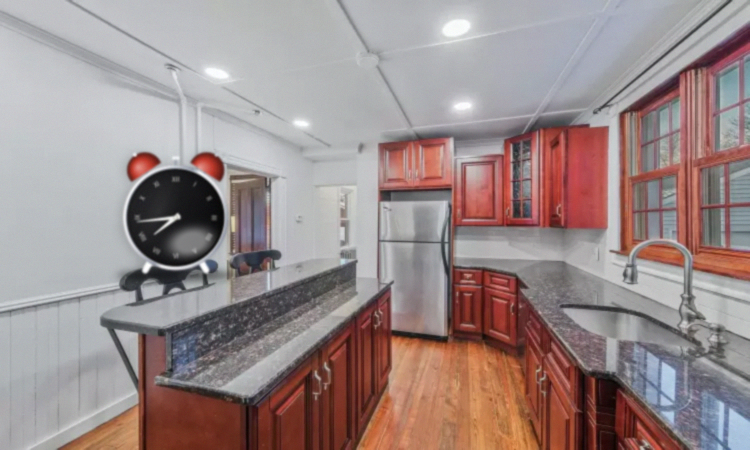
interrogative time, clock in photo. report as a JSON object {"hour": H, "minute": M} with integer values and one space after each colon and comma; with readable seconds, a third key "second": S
{"hour": 7, "minute": 44}
